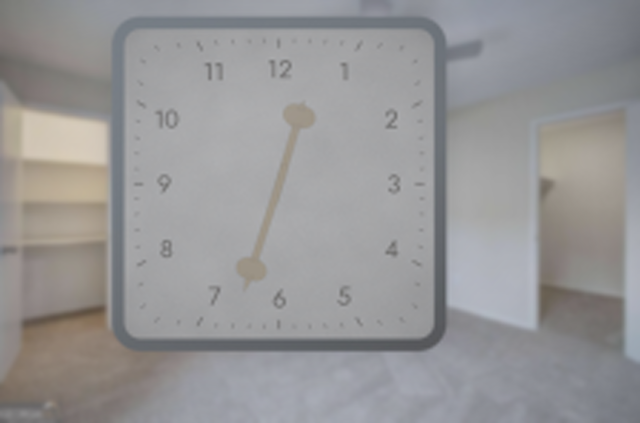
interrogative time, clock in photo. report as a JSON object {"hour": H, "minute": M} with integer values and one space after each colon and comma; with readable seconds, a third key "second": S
{"hour": 12, "minute": 33}
